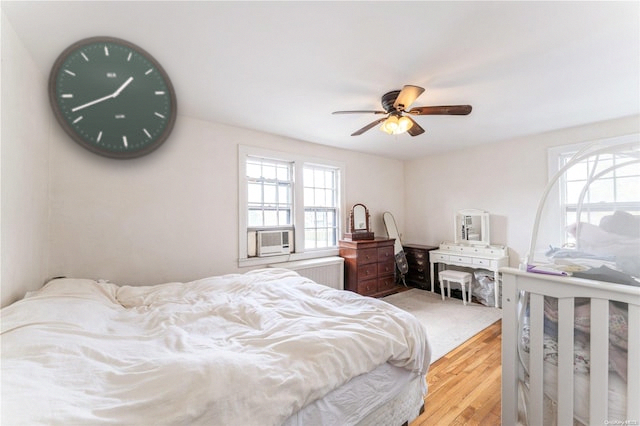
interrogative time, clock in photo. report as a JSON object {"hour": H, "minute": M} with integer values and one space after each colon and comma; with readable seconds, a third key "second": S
{"hour": 1, "minute": 42}
